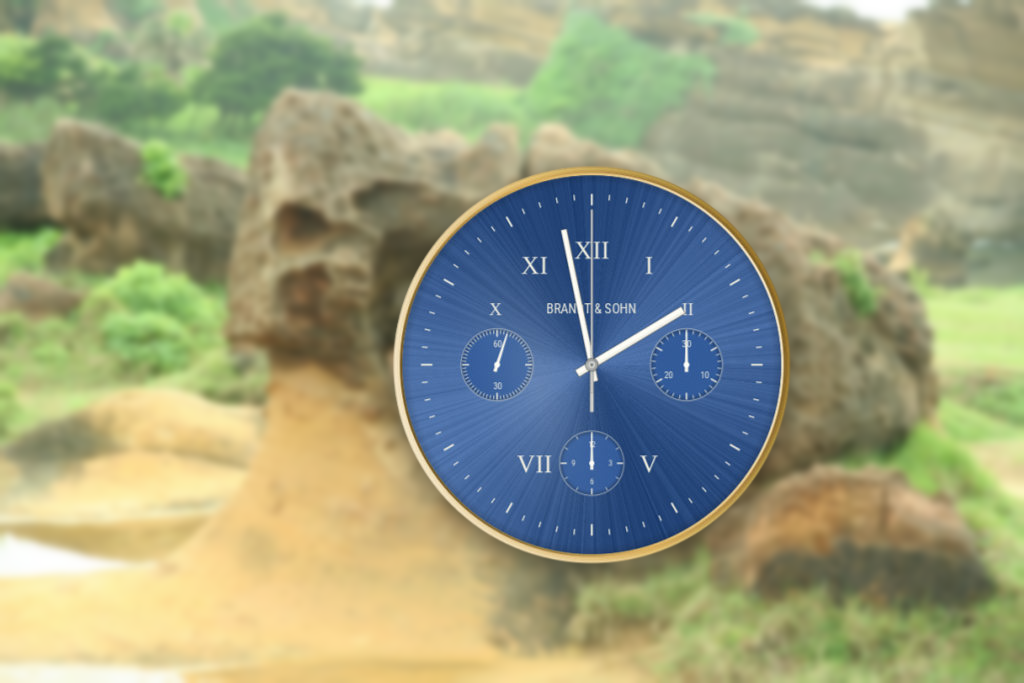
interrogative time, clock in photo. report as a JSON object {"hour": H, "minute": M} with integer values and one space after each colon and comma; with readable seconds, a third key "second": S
{"hour": 1, "minute": 58, "second": 3}
